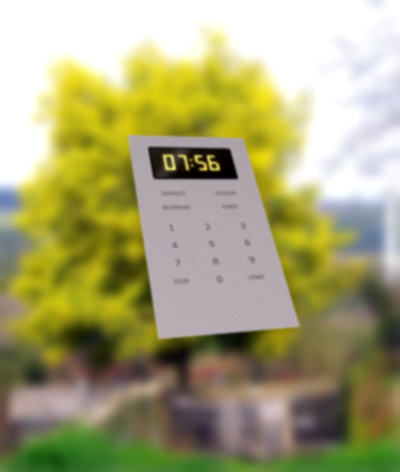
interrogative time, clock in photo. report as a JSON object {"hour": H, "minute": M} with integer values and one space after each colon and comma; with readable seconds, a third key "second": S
{"hour": 7, "minute": 56}
